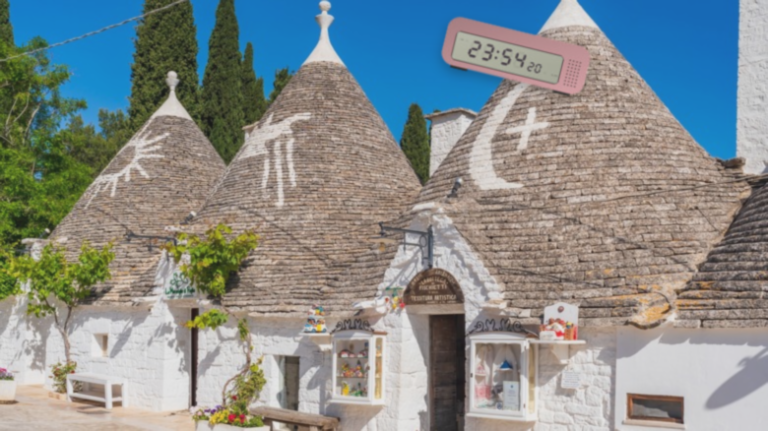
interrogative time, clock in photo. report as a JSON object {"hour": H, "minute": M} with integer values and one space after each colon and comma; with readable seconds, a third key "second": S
{"hour": 23, "minute": 54}
